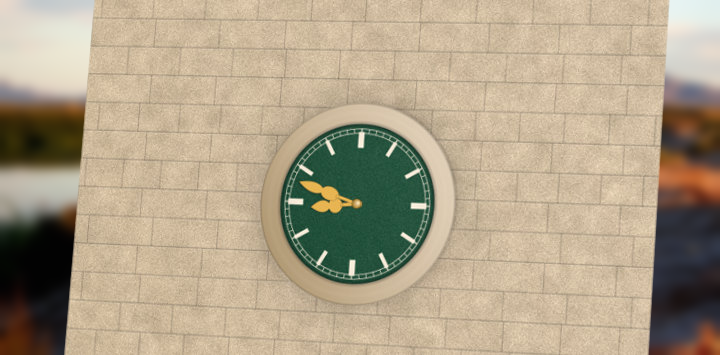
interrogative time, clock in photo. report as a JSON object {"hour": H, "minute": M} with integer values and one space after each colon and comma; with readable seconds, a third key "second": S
{"hour": 8, "minute": 48}
